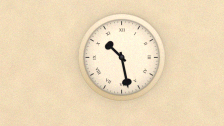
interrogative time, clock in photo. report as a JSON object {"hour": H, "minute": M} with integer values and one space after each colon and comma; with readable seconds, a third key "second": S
{"hour": 10, "minute": 28}
